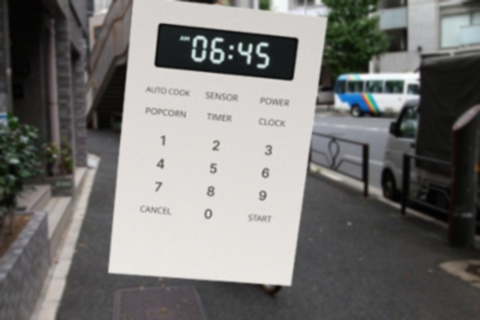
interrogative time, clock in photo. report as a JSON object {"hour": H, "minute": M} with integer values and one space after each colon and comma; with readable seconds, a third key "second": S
{"hour": 6, "minute": 45}
